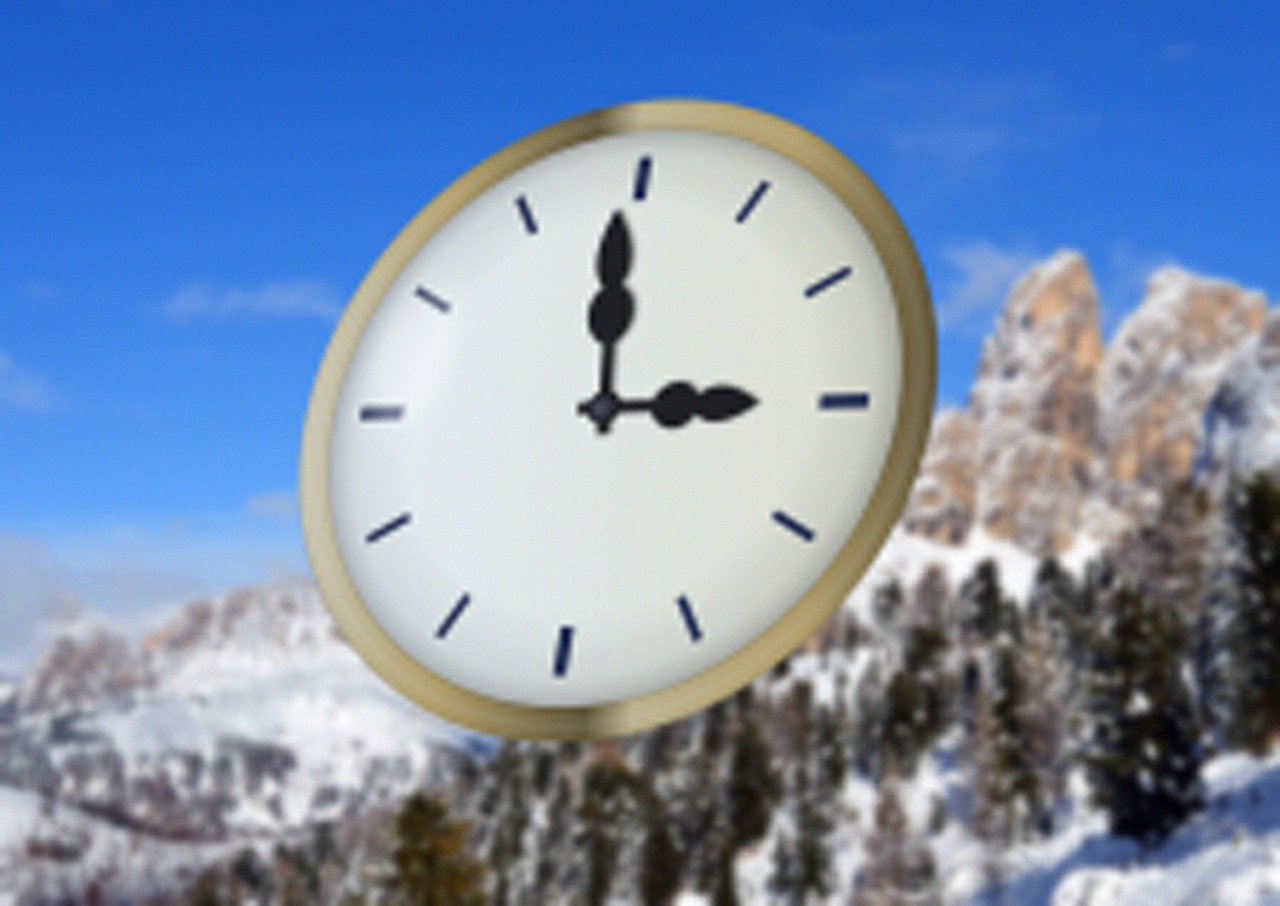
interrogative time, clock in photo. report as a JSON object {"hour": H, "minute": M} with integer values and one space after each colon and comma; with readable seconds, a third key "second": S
{"hour": 2, "minute": 59}
